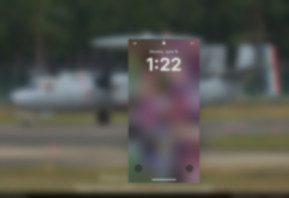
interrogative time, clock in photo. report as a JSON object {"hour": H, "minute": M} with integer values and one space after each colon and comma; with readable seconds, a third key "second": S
{"hour": 1, "minute": 22}
